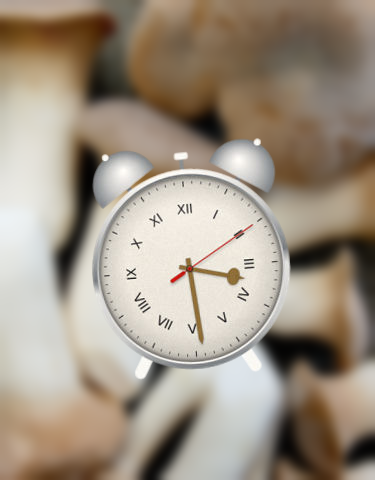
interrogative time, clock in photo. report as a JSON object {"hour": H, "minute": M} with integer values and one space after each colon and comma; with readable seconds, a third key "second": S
{"hour": 3, "minute": 29, "second": 10}
